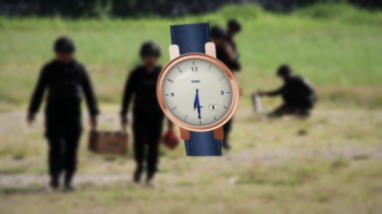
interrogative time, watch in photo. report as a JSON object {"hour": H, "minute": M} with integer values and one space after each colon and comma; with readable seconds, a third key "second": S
{"hour": 6, "minute": 30}
